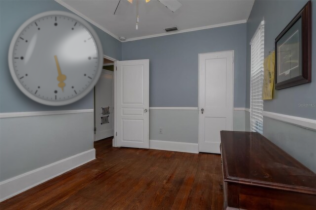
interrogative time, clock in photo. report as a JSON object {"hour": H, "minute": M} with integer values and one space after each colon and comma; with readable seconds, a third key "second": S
{"hour": 5, "minute": 28}
